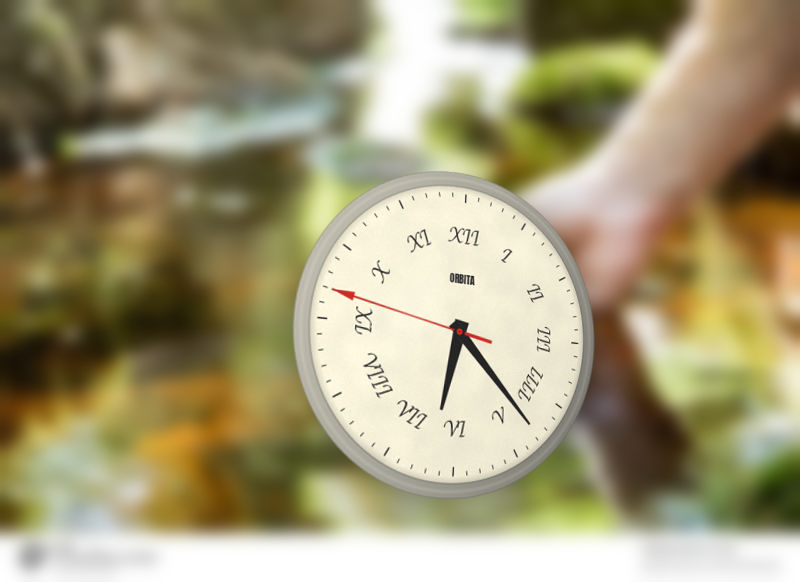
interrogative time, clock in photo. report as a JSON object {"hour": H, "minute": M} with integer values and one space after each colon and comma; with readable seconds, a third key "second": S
{"hour": 6, "minute": 22, "second": 47}
